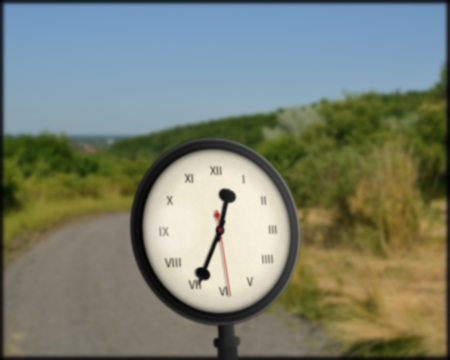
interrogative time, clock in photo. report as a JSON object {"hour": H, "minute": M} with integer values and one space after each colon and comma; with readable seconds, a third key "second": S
{"hour": 12, "minute": 34, "second": 29}
